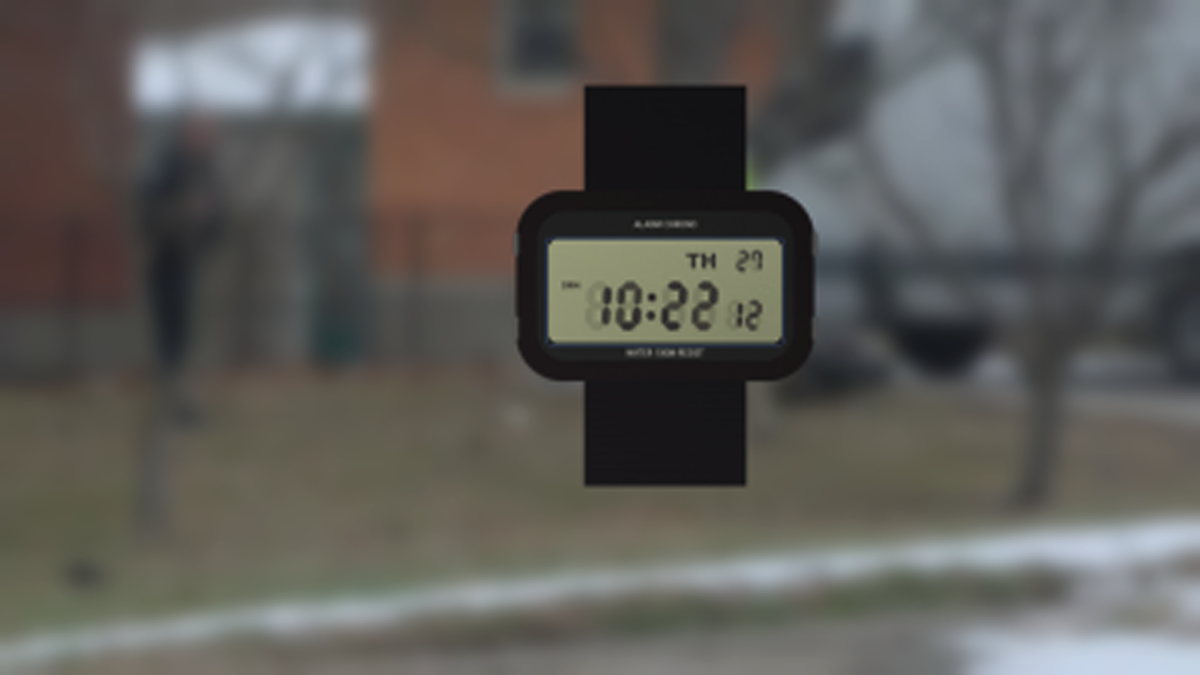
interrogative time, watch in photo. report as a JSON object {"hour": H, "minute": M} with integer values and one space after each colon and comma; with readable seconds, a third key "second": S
{"hour": 10, "minute": 22, "second": 12}
